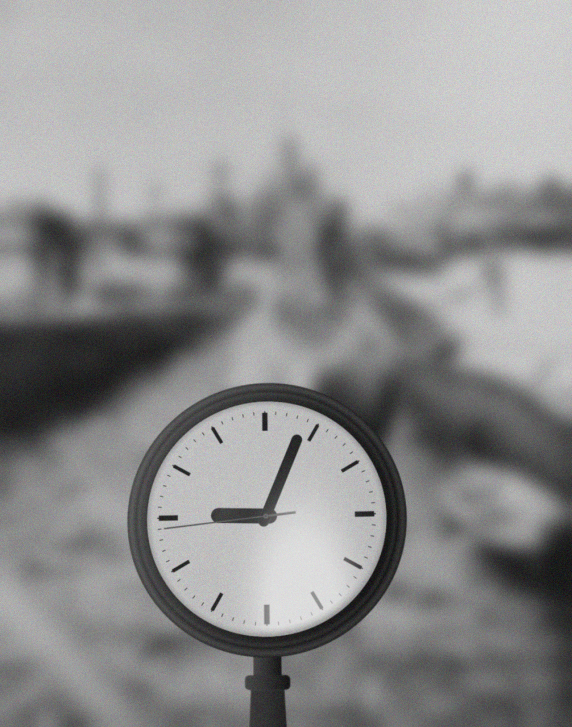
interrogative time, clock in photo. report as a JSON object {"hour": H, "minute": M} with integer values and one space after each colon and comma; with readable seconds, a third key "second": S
{"hour": 9, "minute": 3, "second": 44}
